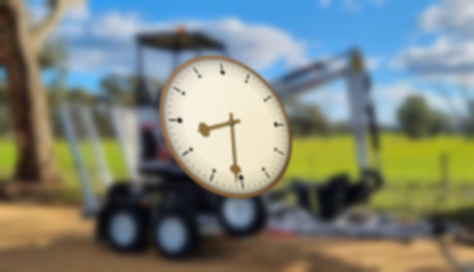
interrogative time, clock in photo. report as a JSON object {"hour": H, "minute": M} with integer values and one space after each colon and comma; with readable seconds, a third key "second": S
{"hour": 8, "minute": 31}
